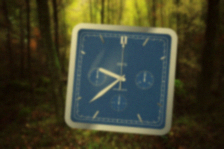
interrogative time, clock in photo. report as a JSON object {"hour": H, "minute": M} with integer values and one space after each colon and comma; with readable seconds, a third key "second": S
{"hour": 9, "minute": 38}
